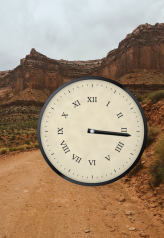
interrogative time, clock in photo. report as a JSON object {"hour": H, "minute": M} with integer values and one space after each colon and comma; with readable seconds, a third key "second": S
{"hour": 3, "minute": 16}
